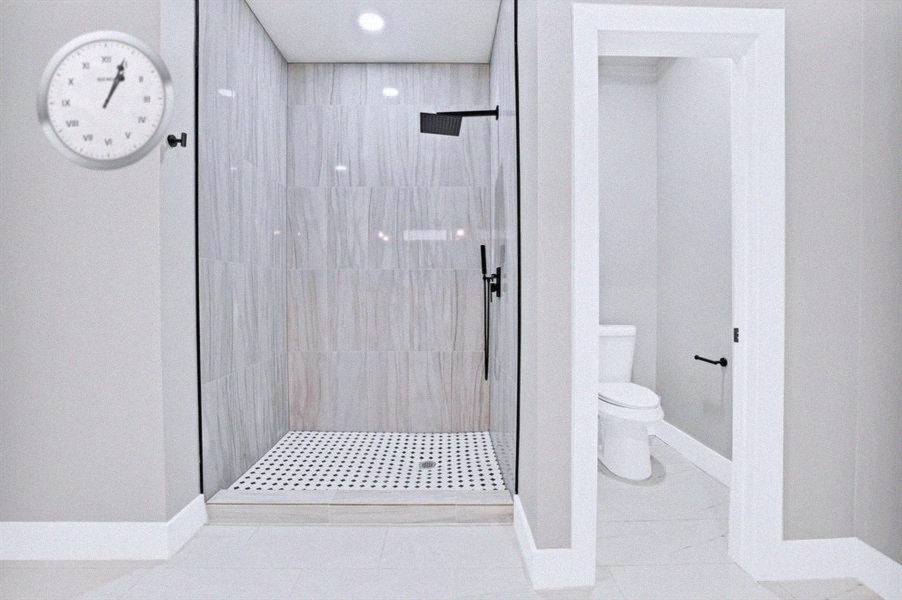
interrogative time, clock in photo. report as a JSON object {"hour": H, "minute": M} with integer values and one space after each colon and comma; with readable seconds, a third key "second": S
{"hour": 1, "minute": 4}
